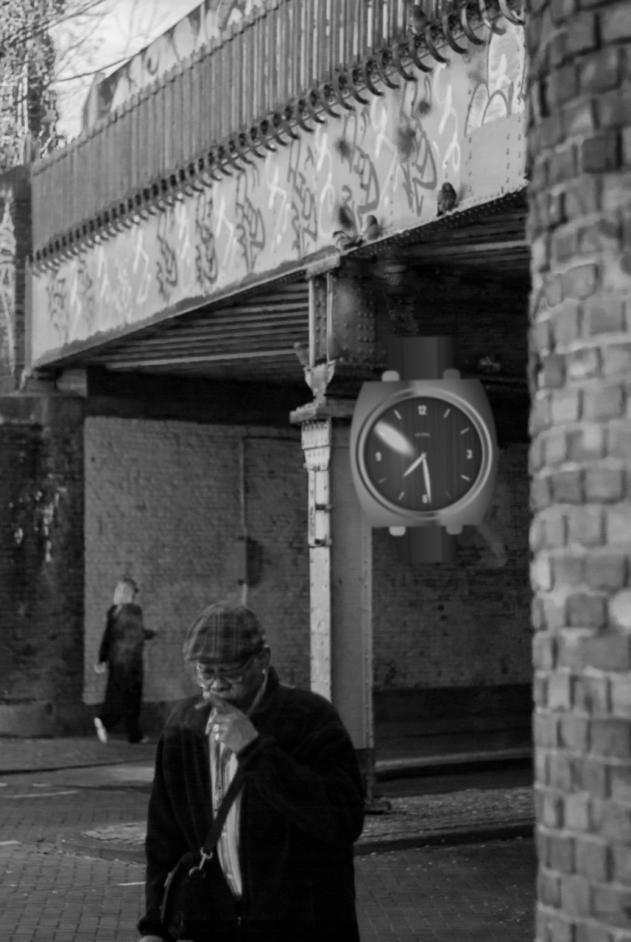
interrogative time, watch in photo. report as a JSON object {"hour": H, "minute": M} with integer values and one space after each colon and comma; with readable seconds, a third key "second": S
{"hour": 7, "minute": 29}
